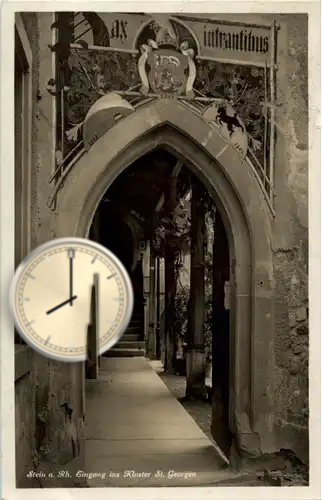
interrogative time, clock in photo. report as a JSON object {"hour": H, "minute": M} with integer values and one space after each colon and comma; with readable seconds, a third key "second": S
{"hour": 8, "minute": 0}
